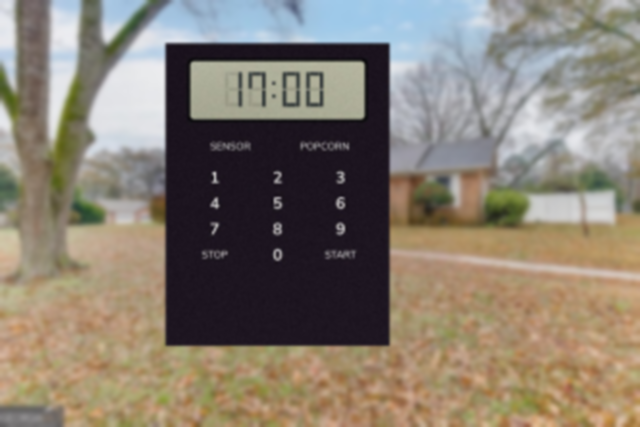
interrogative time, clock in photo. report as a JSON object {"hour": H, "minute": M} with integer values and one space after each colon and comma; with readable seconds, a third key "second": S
{"hour": 17, "minute": 0}
